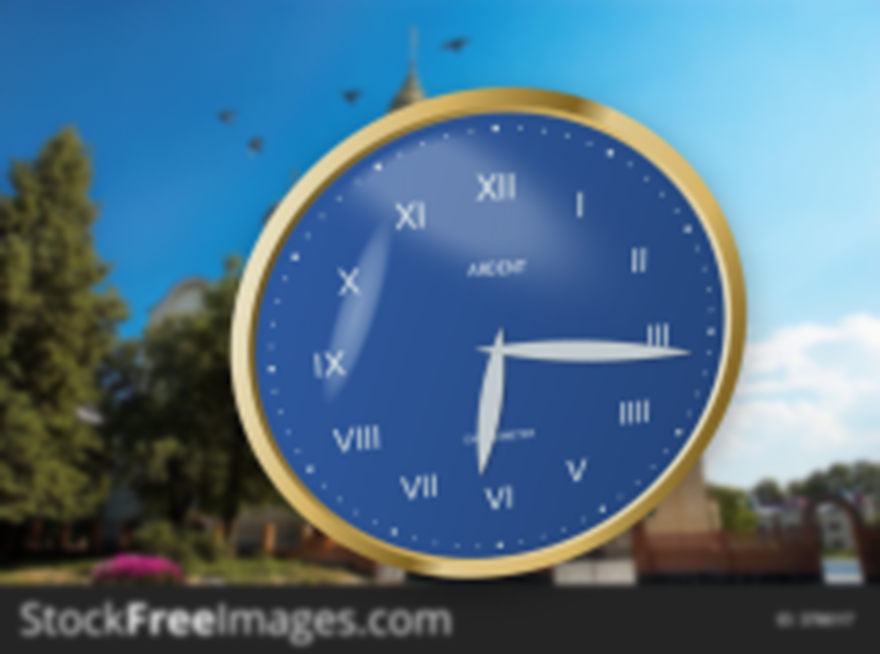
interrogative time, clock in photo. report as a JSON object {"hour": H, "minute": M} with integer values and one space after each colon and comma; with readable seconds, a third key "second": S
{"hour": 6, "minute": 16}
